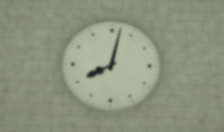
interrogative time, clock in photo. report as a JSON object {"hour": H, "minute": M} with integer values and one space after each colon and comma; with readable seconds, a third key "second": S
{"hour": 8, "minute": 2}
